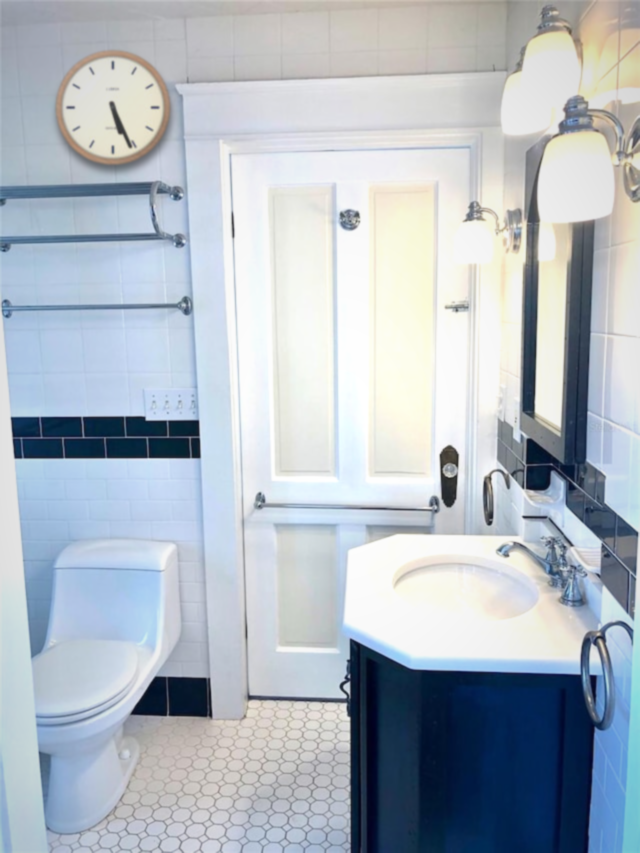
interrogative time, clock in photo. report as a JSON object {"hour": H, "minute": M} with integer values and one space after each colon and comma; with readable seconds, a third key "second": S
{"hour": 5, "minute": 26}
